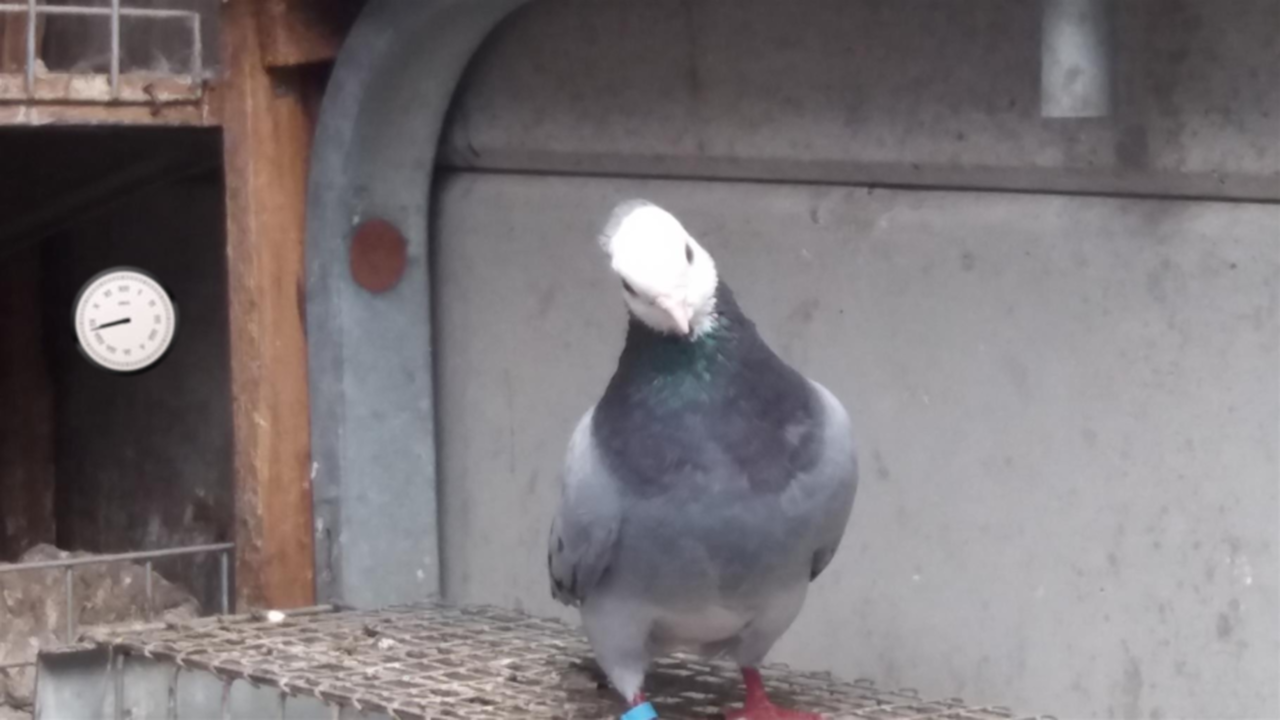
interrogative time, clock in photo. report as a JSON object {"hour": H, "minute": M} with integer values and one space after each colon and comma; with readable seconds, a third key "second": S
{"hour": 8, "minute": 43}
